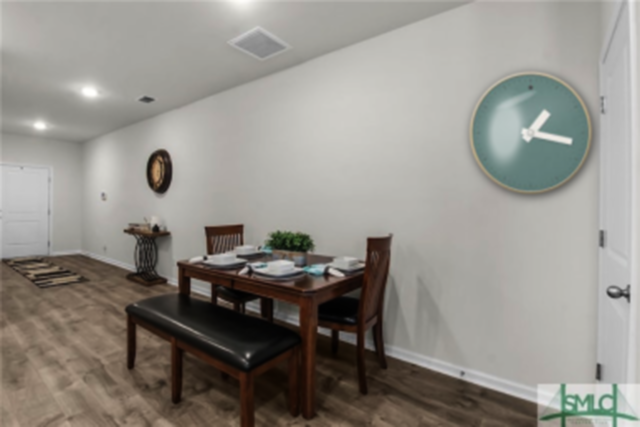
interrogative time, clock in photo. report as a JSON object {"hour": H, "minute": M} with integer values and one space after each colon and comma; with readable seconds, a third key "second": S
{"hour": 1, "minute": 17}
